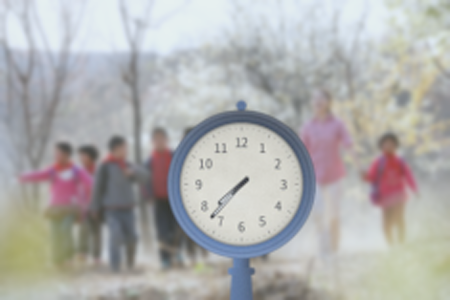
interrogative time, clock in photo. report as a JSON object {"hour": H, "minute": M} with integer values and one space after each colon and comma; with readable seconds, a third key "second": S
{"hour": 7, "minute": 37}
